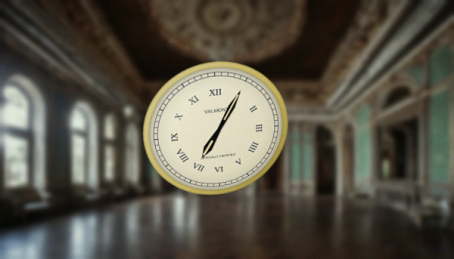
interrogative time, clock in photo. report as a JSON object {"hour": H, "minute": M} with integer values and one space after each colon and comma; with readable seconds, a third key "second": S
{"hour": 7, "minute": 5}
